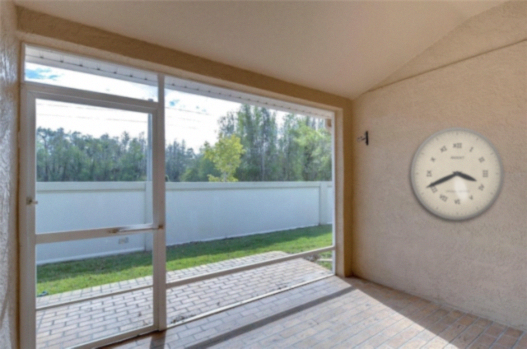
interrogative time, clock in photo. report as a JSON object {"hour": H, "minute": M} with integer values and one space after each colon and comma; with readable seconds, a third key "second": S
{"hour": 3, "minute": 41}
